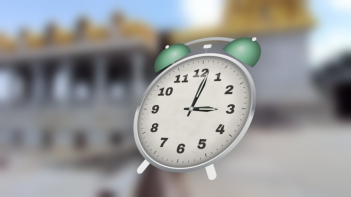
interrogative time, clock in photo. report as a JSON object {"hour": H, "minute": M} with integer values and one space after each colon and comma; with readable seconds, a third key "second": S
{"hour": 3, "minute": 2}
